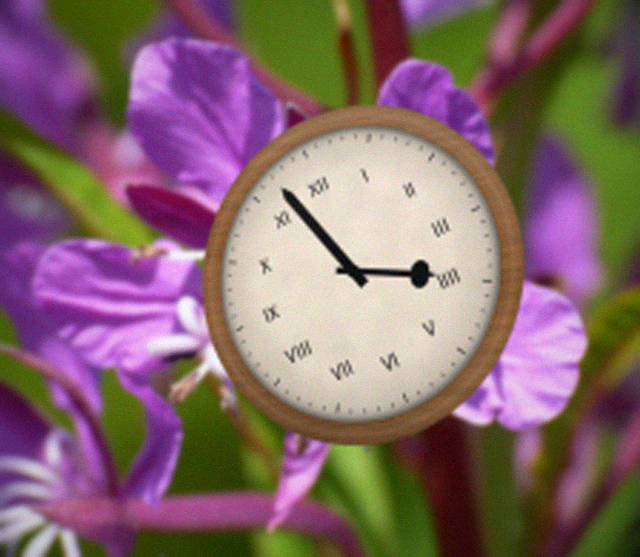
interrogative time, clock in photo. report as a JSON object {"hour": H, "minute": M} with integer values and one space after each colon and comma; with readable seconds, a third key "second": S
{"hour": 3, "minute": 57}
